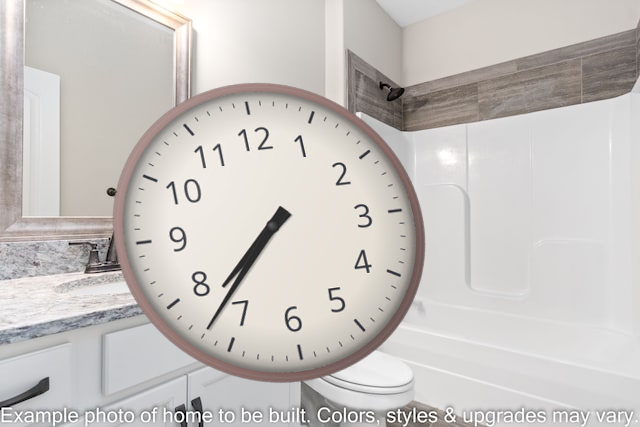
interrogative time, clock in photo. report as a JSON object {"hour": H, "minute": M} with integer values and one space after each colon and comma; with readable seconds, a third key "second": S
{"hour": 7, "minute": 37}
